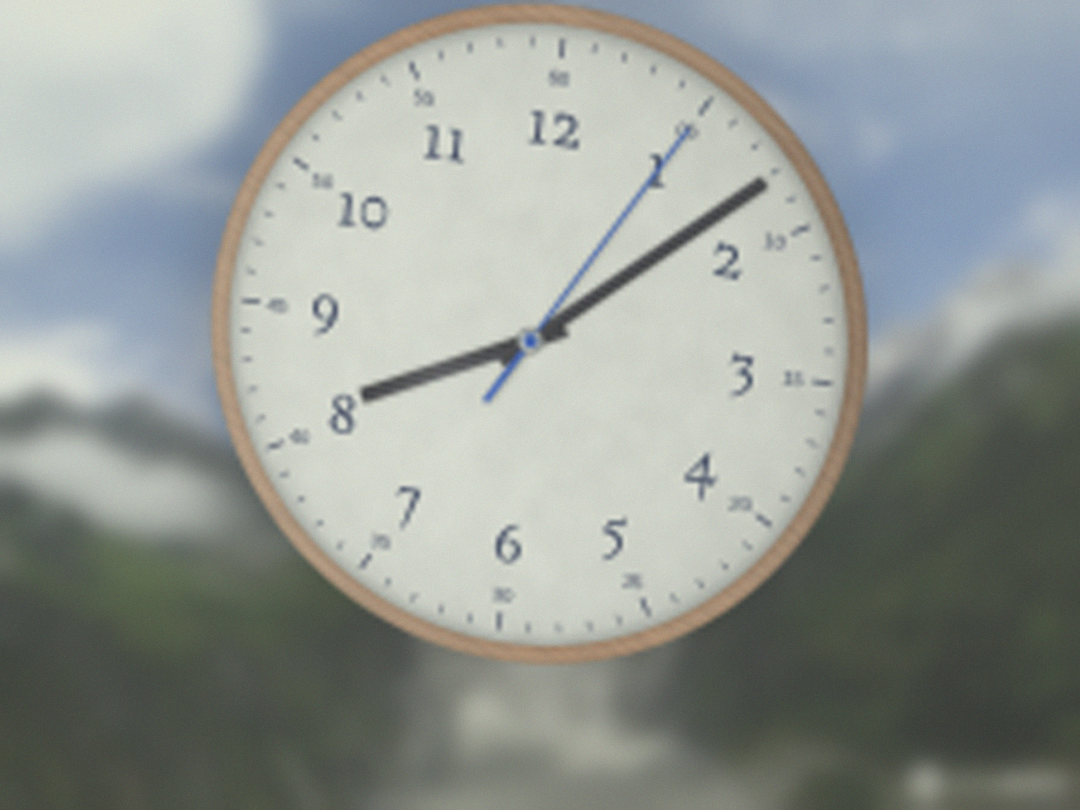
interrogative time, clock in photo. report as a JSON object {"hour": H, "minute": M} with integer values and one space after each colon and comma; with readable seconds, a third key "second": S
{"hour": 8, "minute": 8, "second": 5}
